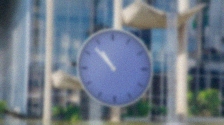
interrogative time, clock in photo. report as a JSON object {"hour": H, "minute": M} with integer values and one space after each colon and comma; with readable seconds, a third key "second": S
{"hour": 10, "minute": 53}
